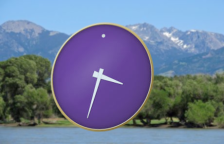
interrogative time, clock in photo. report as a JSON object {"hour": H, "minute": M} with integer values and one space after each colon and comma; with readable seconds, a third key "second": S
{"hour": 3, "minute": 32}
